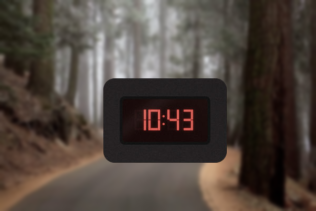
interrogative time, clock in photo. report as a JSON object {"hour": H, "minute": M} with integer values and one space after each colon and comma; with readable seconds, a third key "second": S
{"hour": 10, "minute": 43}
